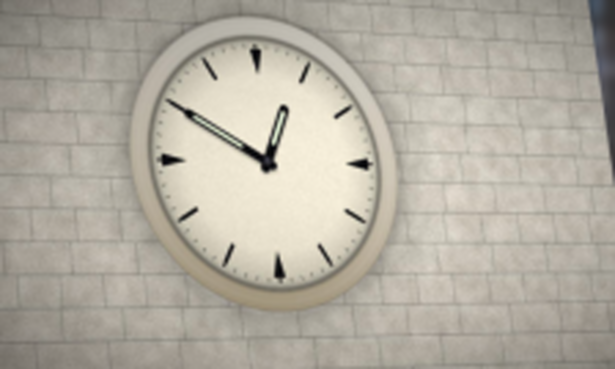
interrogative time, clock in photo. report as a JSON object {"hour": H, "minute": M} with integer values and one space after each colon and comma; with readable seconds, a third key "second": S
{"hour": 12, "minute": 50}
